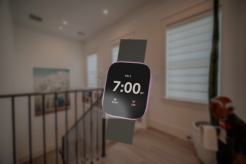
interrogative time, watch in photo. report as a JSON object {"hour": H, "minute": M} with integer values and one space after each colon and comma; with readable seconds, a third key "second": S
{"hour": 7, "minute": 0}
